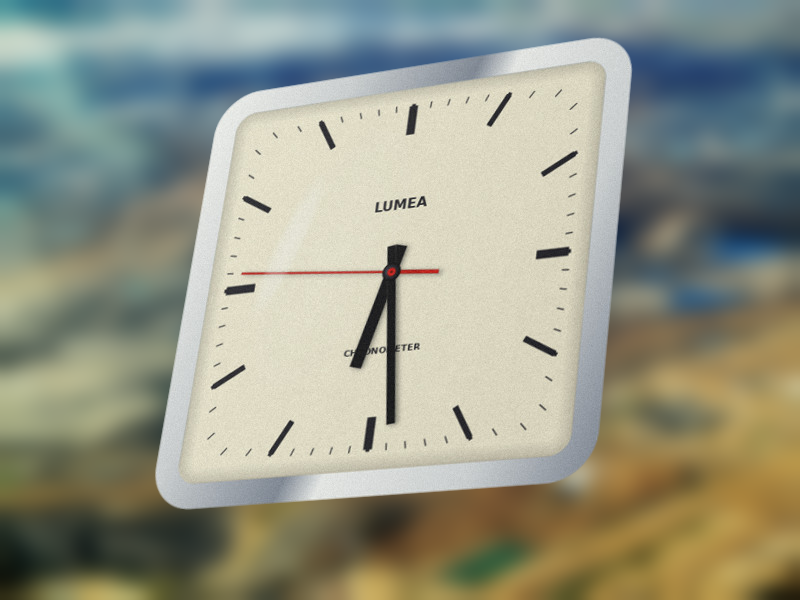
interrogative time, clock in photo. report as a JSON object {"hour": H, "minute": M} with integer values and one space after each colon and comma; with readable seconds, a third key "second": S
{"hour": 6, "minute": 28, "second": 46}
